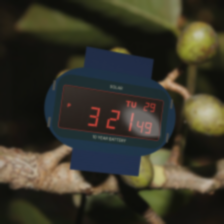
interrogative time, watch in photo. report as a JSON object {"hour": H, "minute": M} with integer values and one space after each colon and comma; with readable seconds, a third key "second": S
{"hour": 3, "minute": 21, "second": 49}
